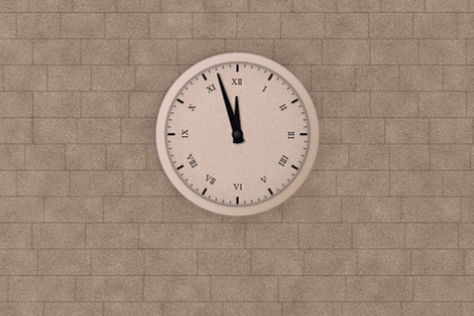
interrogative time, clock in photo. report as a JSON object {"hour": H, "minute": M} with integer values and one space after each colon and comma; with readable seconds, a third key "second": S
{"hour": 11, "minute": 57}
